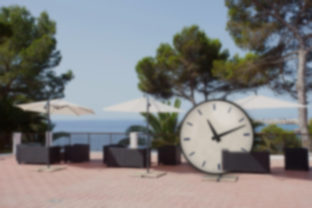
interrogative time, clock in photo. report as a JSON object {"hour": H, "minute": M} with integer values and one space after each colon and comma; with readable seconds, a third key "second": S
{"hour": 11, "minute": 12}
